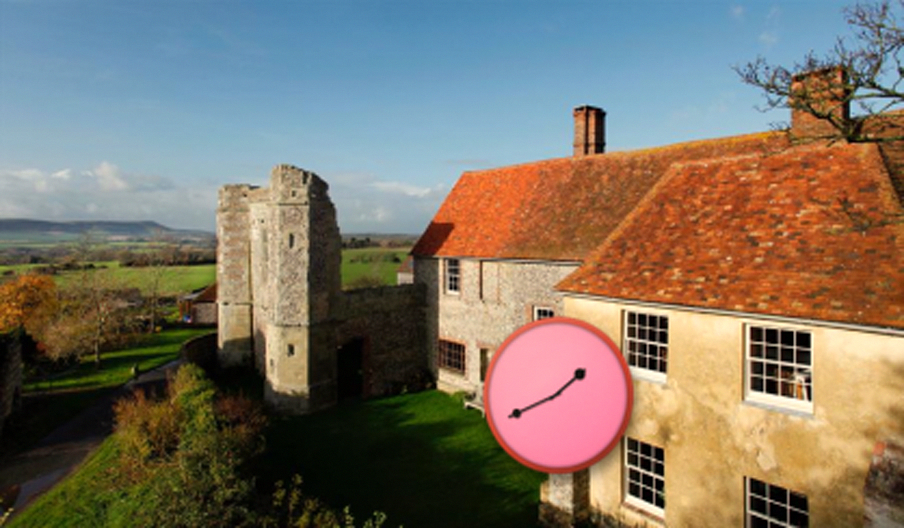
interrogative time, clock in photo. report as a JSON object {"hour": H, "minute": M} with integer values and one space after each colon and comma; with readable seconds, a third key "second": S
{"hour": 1, "minute": 41}
